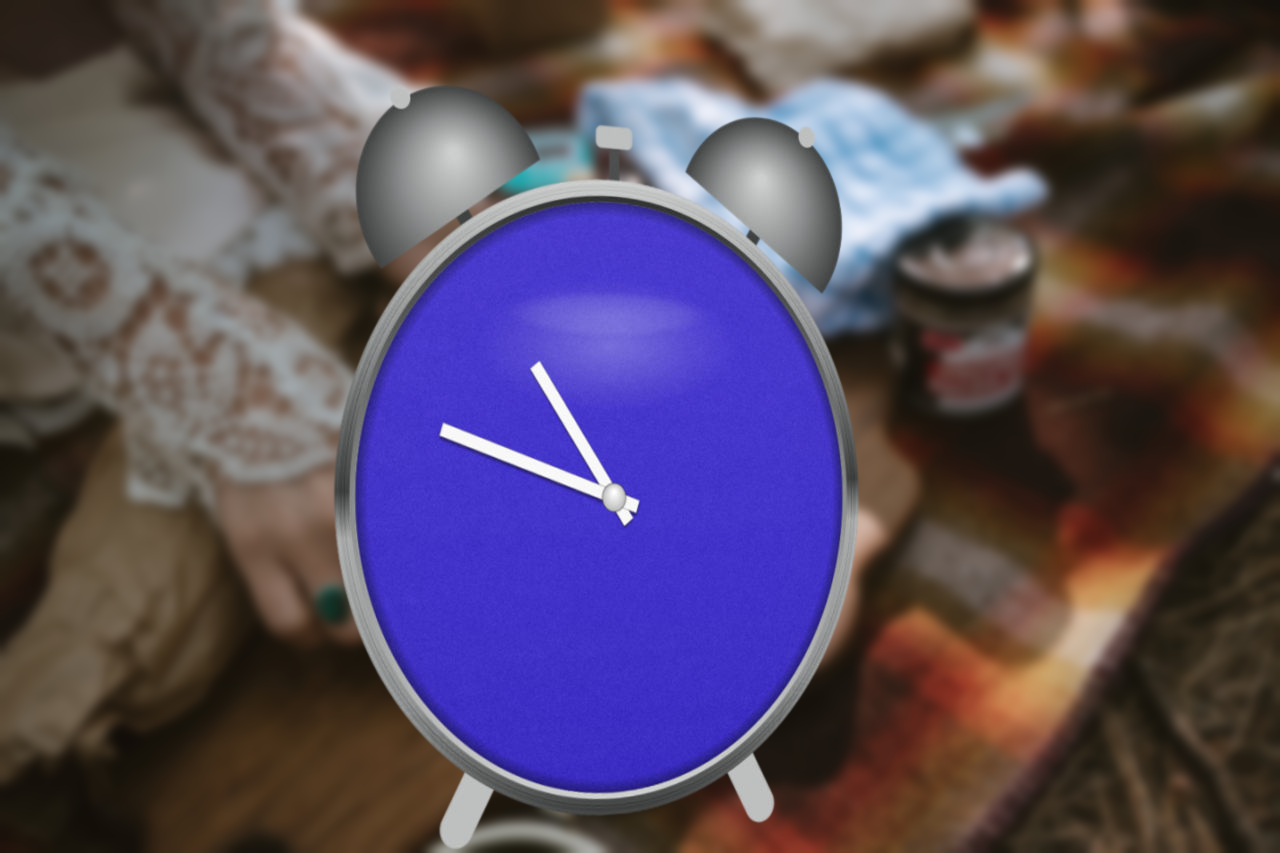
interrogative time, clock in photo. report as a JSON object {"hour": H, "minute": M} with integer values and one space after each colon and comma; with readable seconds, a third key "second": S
{"hour": 10, "minute": 48}
